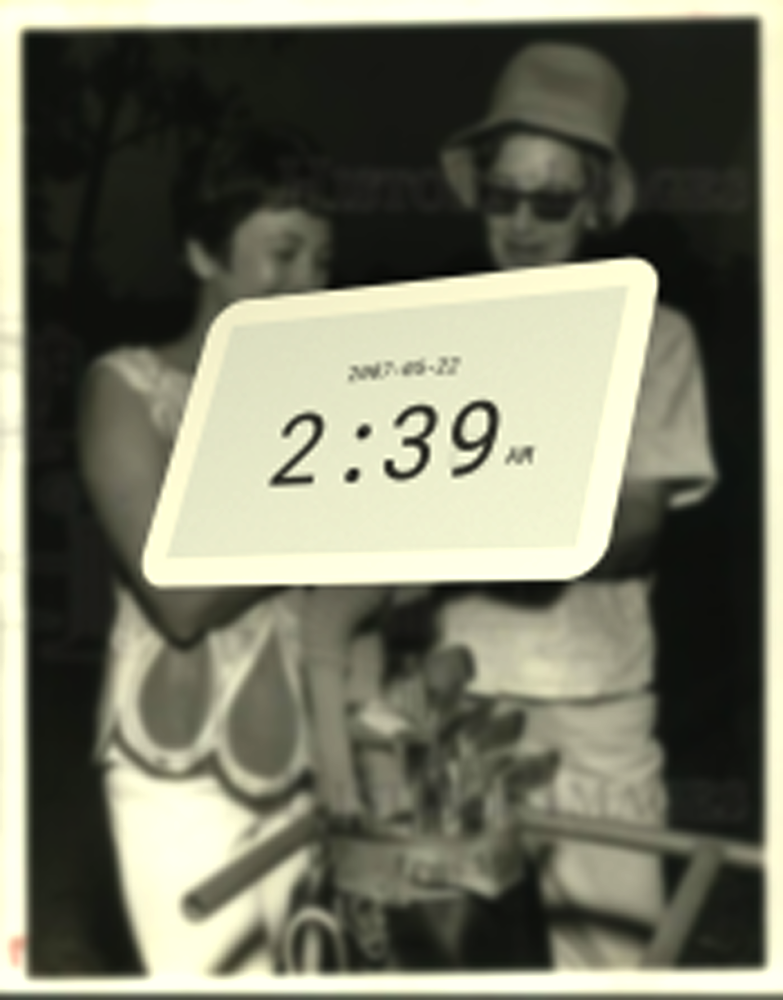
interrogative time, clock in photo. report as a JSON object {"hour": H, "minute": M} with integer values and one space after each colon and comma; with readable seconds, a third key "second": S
{"hour": 2, "minute": 39}
